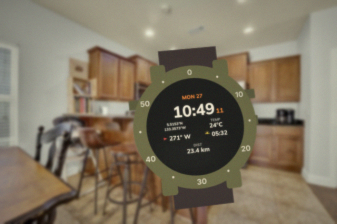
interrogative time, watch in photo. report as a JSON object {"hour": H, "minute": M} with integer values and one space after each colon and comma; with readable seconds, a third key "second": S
{"hour": 10, "minute": 49}
